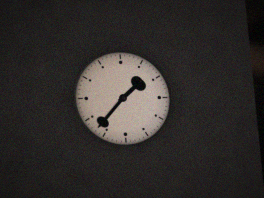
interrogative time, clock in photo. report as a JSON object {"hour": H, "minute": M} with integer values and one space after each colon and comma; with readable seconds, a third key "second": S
{"hour": 1, "minute": 37}
